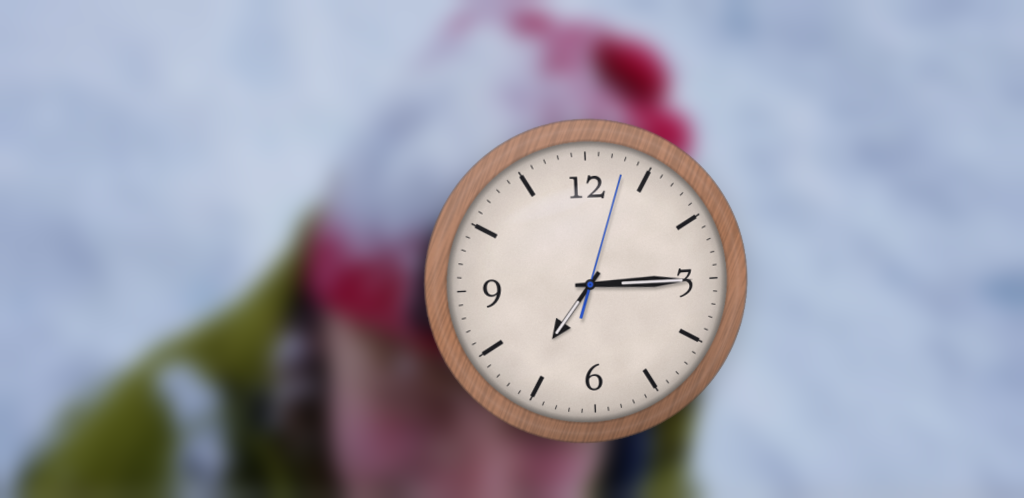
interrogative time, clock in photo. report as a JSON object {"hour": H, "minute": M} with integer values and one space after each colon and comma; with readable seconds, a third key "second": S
{"hour": 7, "minute": 15, "second": 3}
